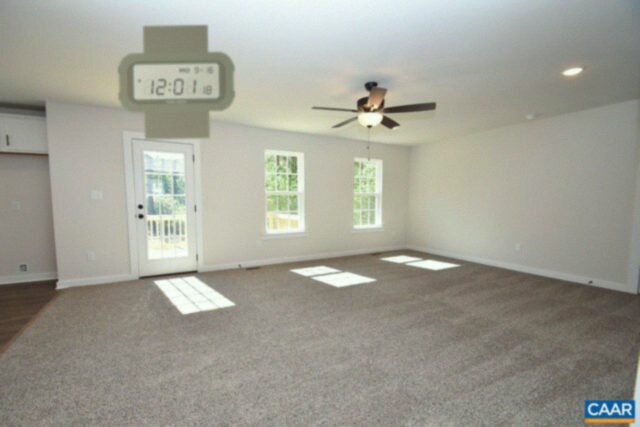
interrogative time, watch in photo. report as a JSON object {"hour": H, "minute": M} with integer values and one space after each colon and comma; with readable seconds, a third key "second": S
{"hour": 12, "minute": 1}
